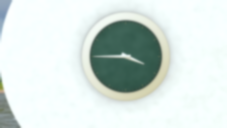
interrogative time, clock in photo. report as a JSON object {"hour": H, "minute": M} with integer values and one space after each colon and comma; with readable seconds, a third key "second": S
{"hour": 3, "minute": 45}
